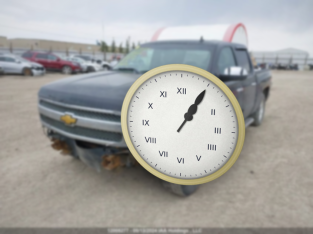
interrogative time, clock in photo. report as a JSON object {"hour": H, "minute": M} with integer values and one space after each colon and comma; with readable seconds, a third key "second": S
{"hour": 1, "minute": 5}
